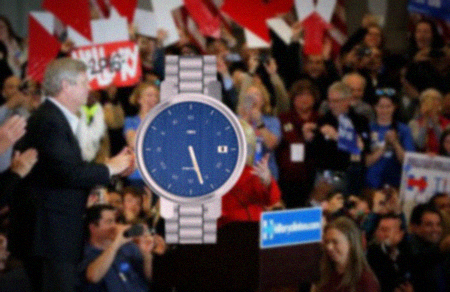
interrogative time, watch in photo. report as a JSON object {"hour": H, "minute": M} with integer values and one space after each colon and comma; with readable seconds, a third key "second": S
{"hour": 5, "minute": 27}
